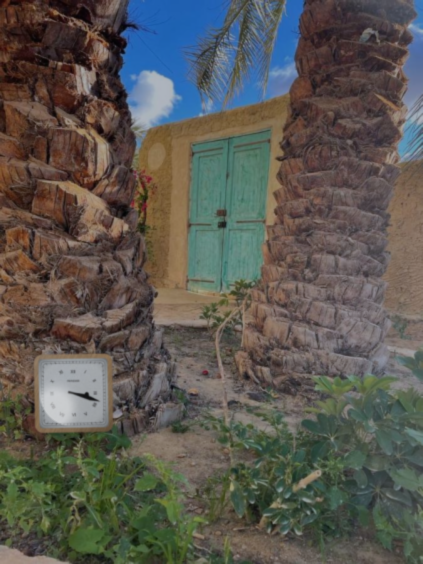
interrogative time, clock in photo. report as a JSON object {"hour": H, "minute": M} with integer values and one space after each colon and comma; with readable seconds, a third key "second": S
{"hour": 3, "minute": 18}
